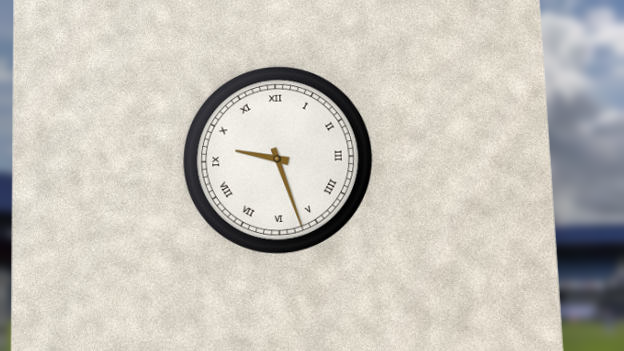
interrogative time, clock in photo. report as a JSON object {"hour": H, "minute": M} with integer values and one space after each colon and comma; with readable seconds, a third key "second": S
{"hour": 9, "minute": 27}
